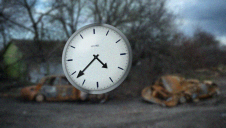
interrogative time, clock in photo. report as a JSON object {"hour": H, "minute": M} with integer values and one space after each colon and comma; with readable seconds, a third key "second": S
{"hour": 4, "minute": 38}
